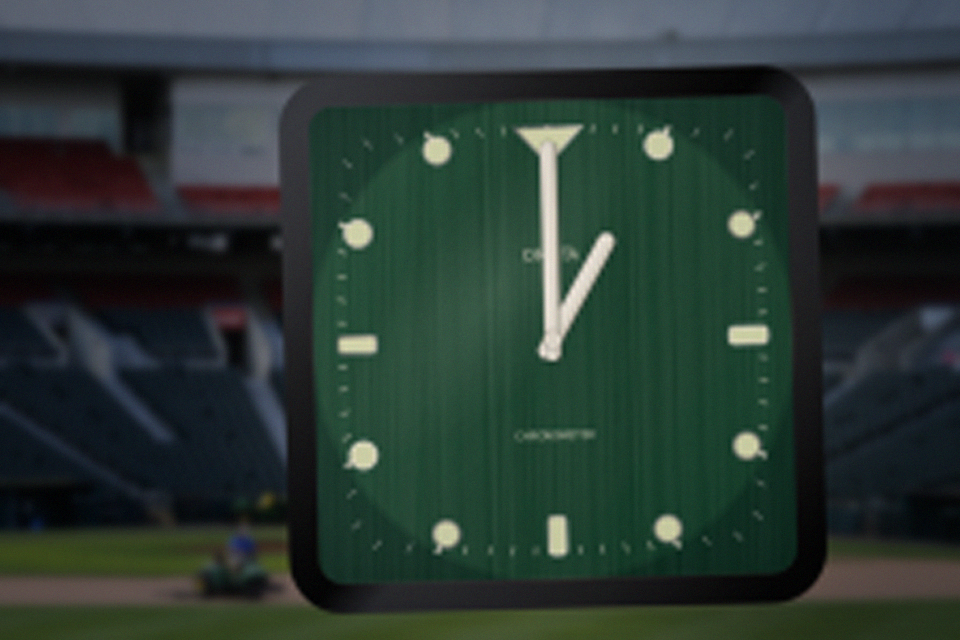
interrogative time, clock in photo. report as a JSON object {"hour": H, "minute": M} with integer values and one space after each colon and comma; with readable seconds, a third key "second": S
{"hour": 1, "minute": 0}
